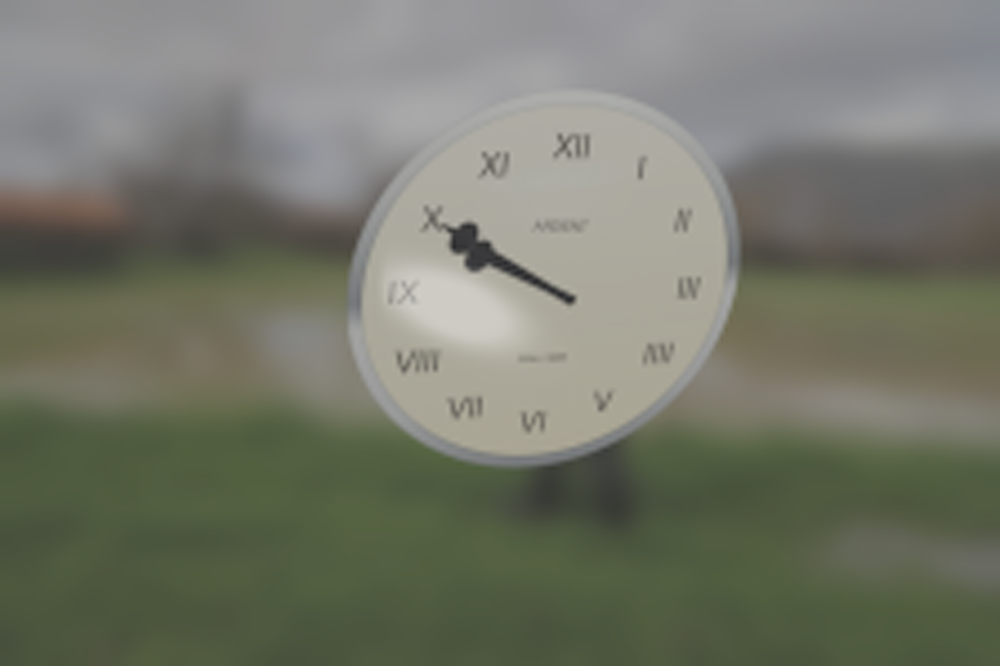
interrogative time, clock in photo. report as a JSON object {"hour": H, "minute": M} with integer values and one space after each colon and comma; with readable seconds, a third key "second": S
{"hour": 9, "minute": 50}
